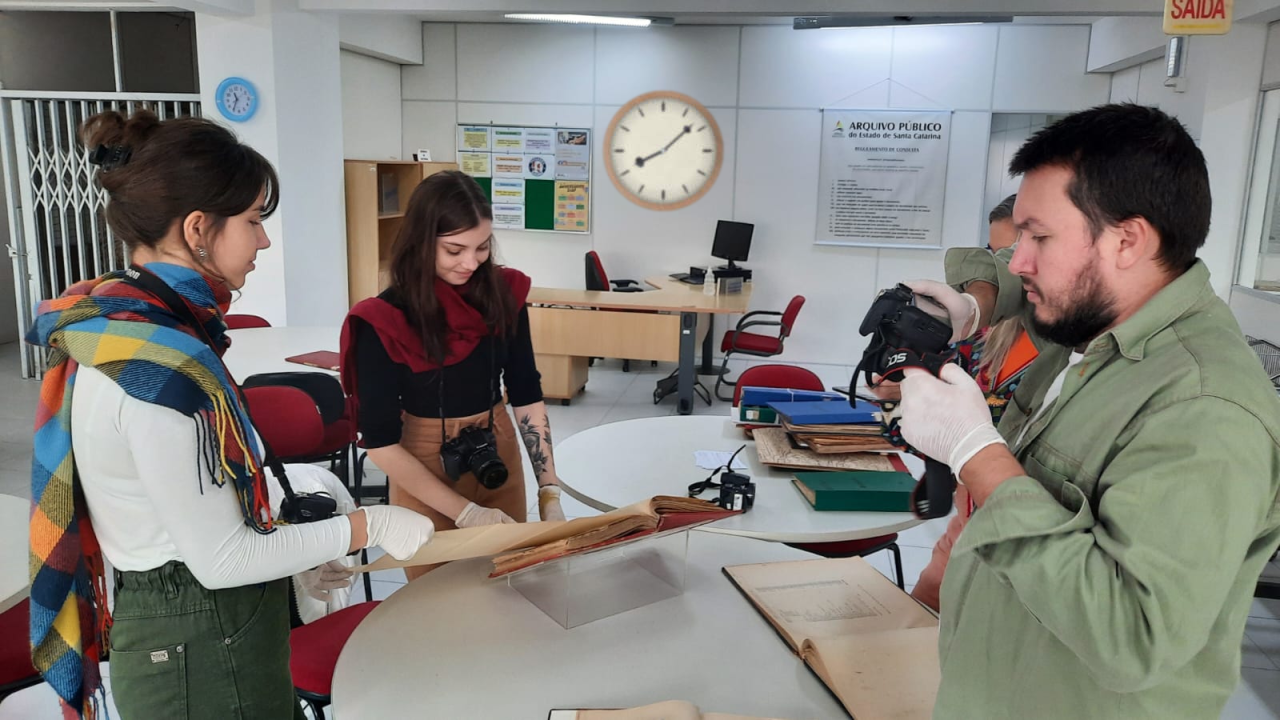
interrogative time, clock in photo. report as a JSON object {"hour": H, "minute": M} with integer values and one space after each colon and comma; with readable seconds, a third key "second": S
{"hour": 8, "minute": 8}
